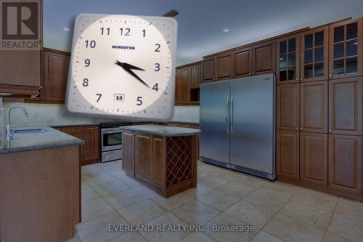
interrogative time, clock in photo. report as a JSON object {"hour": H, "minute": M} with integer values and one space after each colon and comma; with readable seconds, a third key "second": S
{"hour": 3, "minute": 21}
